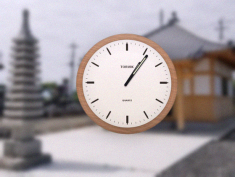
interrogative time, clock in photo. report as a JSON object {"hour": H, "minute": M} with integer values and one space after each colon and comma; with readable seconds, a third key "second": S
{"hour": 1, "minute": 6}
